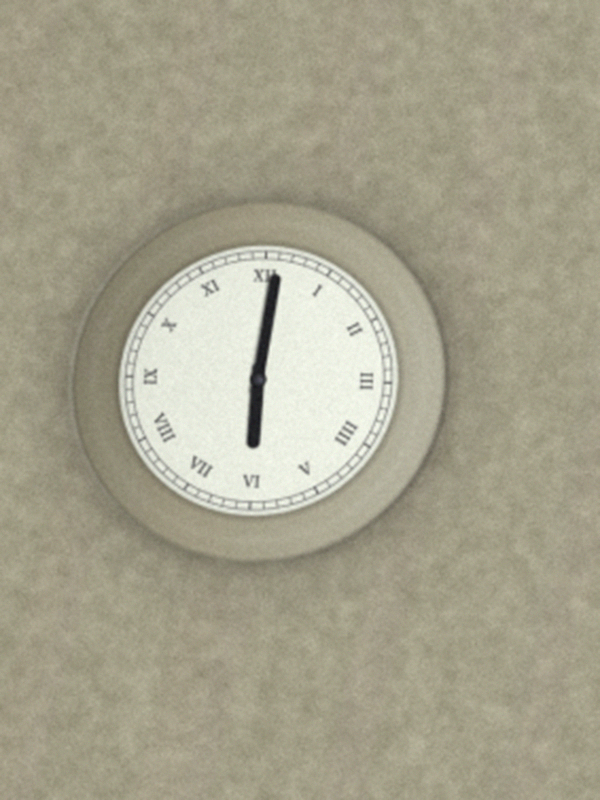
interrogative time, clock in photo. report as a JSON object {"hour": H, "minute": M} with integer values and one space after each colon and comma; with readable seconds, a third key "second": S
{"hour": 6, "minute": 1}
